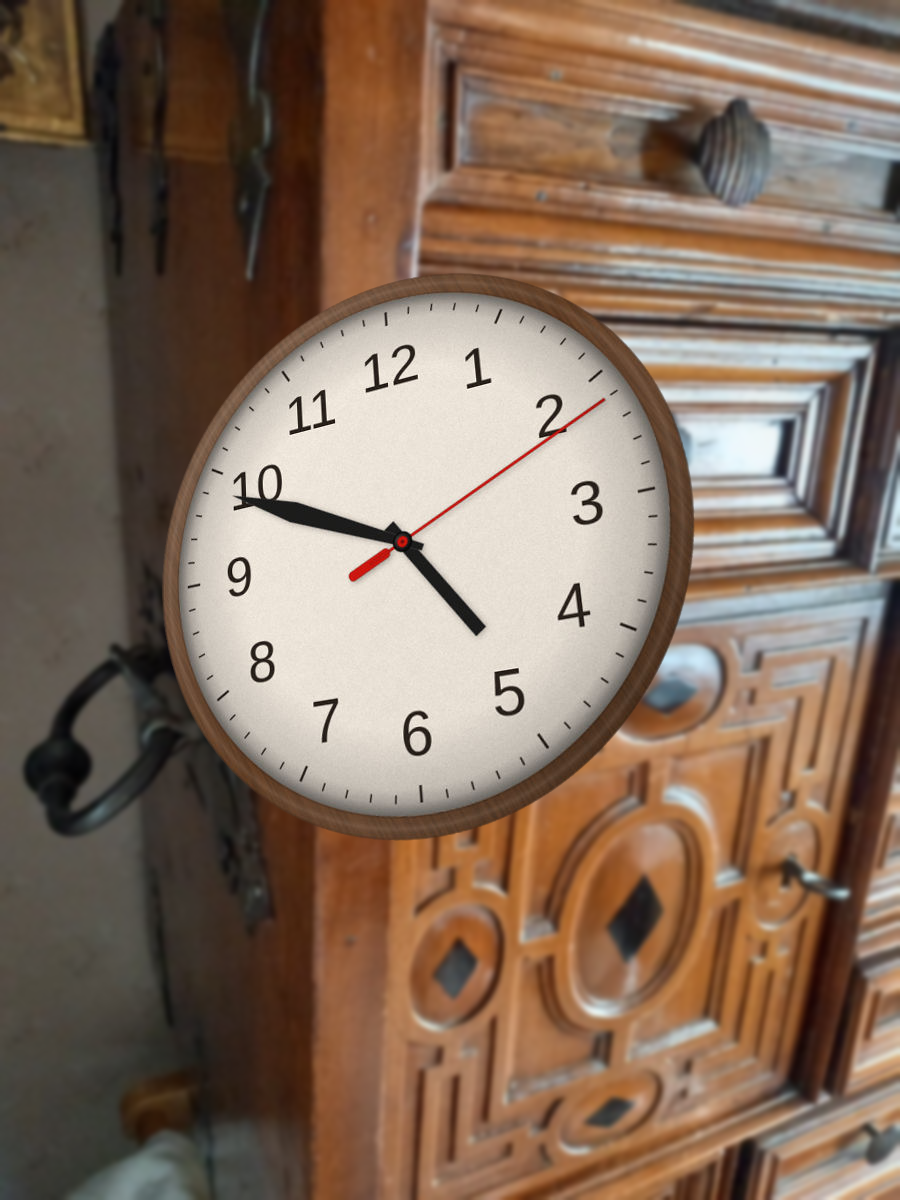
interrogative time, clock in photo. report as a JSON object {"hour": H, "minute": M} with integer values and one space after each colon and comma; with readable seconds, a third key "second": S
{"hour": 4, "minute": 49, "second": 11}
